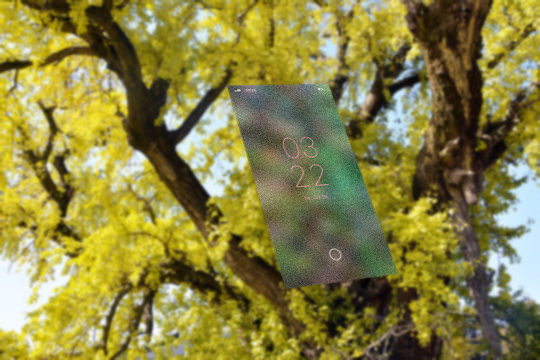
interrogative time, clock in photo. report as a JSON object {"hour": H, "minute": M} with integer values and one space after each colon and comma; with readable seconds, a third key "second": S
{"hour": 3, "minute": 22}
